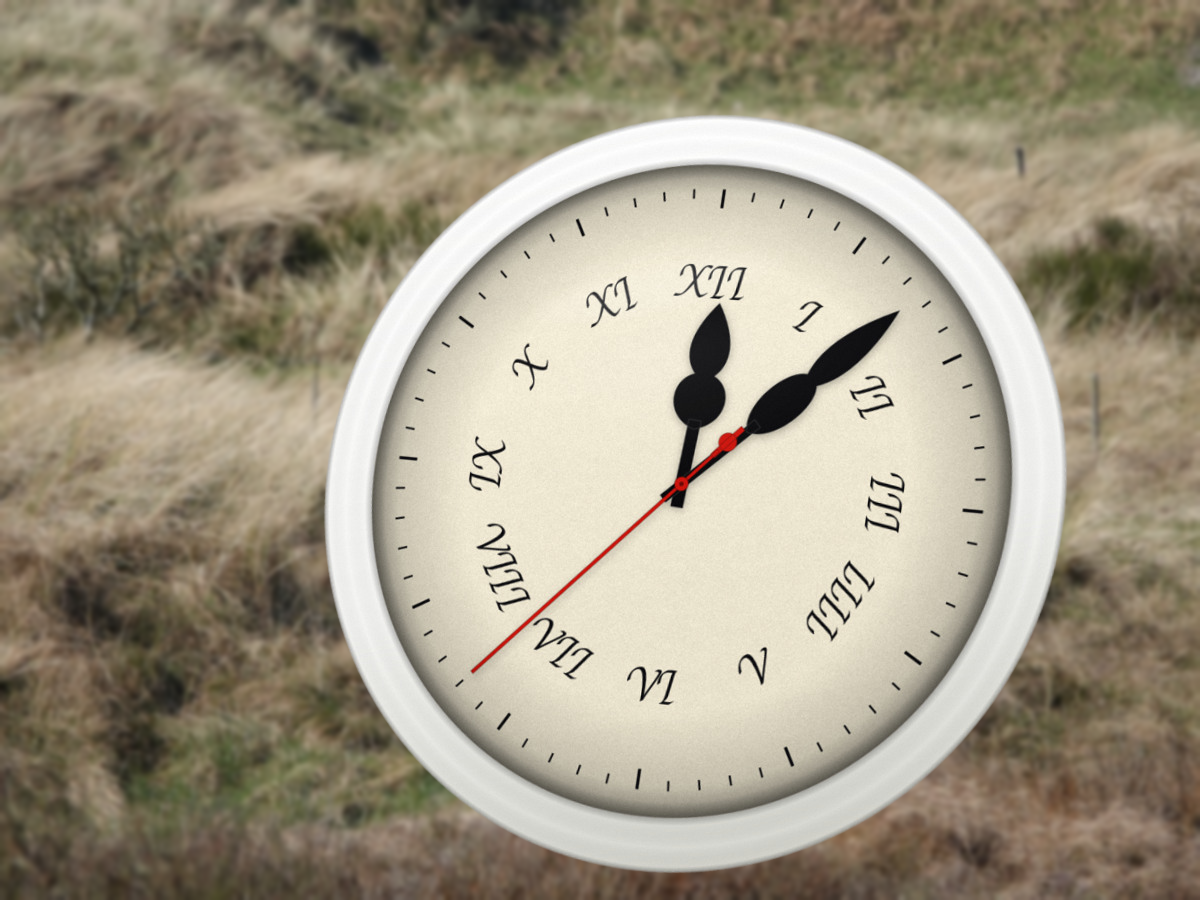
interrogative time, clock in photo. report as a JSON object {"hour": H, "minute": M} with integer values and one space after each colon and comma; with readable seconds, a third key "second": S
{"hour": 12, "minute": 7, "second": 37}
